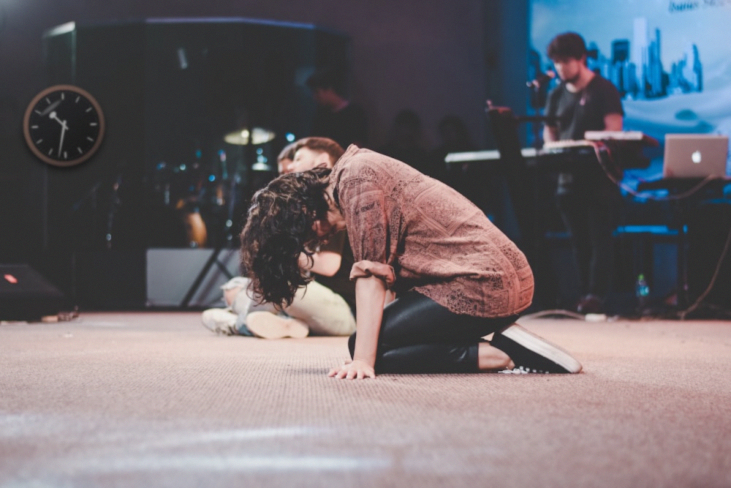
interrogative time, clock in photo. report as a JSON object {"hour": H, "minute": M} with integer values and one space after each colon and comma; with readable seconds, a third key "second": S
{"hour": 10, "minute": 32}
